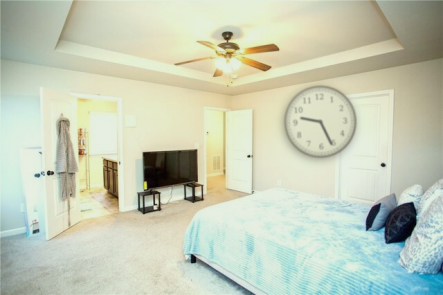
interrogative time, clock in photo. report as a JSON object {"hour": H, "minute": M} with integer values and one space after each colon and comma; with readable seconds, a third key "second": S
{"hour": 9, "minute": 26}
